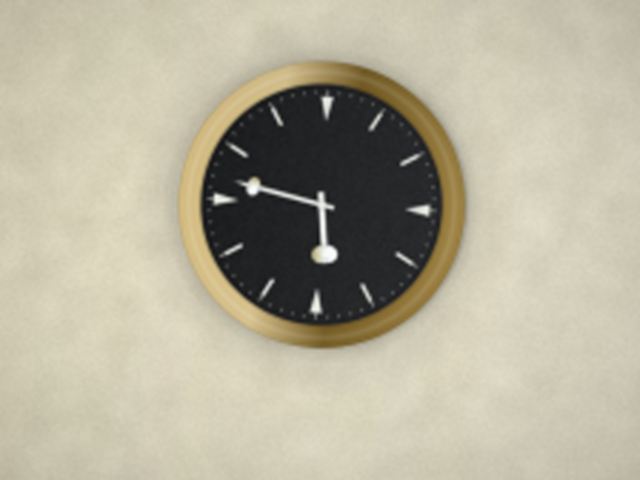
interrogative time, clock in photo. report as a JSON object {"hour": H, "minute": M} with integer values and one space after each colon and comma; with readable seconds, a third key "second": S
{"hour": 5, "minute": 47}
